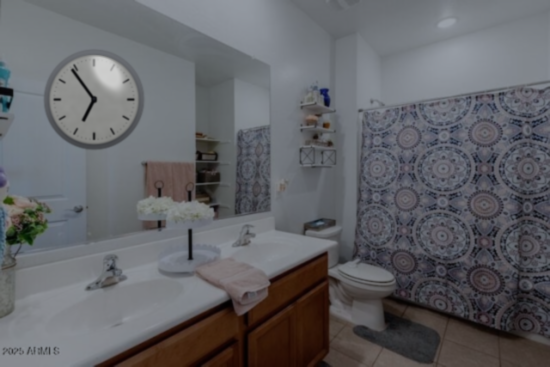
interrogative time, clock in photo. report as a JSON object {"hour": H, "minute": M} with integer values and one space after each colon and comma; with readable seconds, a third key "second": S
{"hour": 6, "minute": 54}
